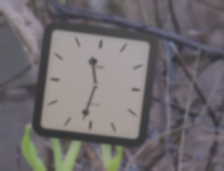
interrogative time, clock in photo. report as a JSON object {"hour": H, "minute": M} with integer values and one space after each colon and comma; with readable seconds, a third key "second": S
{"hour": 11, "minute": 32}
